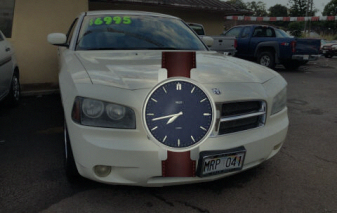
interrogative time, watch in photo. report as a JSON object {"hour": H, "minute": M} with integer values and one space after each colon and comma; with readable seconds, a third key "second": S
{"hour": 7, "minute": 43}
